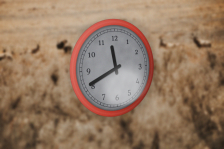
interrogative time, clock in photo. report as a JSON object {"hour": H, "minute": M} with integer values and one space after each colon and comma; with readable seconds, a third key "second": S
{"hour": 11, "minute": 41}
